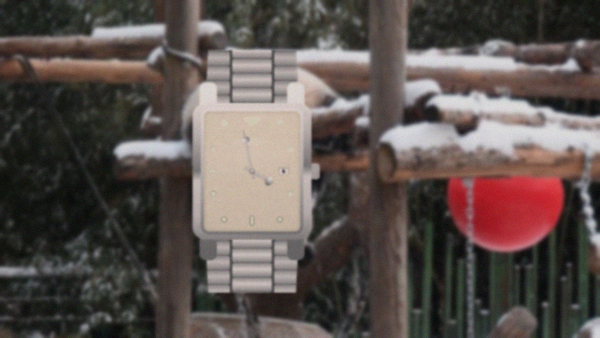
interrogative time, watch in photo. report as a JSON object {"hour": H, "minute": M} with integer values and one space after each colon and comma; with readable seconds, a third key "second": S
{"hour": 3, "minute": 58}
